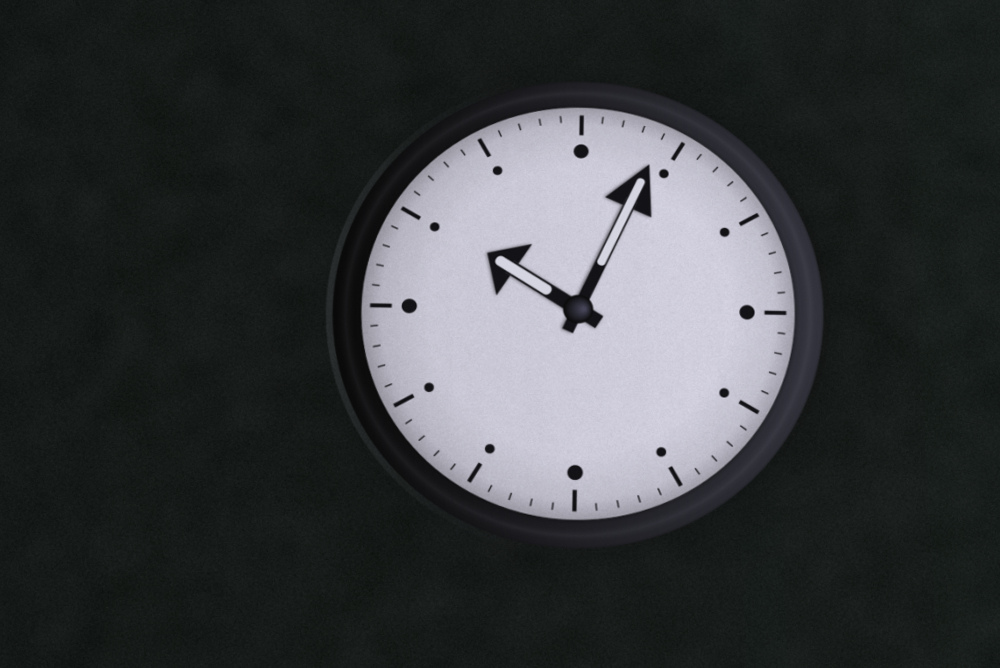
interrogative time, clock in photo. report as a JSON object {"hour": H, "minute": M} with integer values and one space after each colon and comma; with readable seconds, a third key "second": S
{"hour": 10, "minute": 4}
